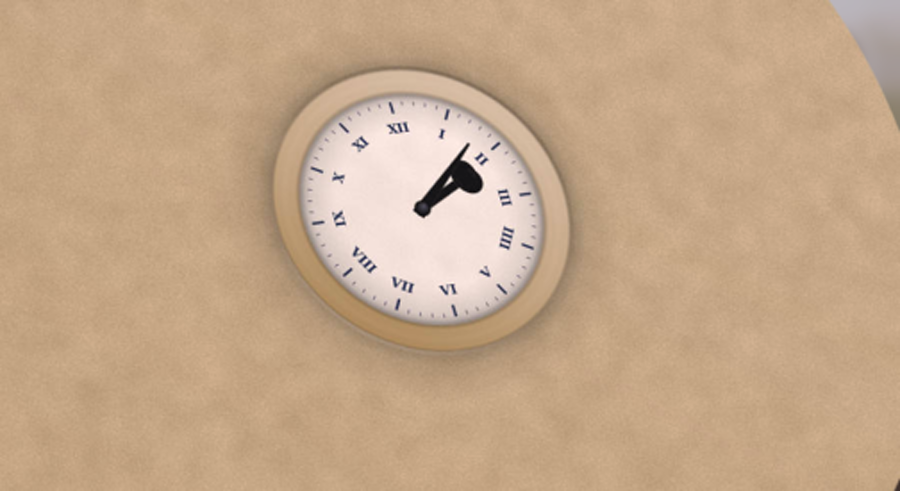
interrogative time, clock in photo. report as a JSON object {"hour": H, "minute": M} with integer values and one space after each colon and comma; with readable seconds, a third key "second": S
{"hour": 2, "minute": 8}
